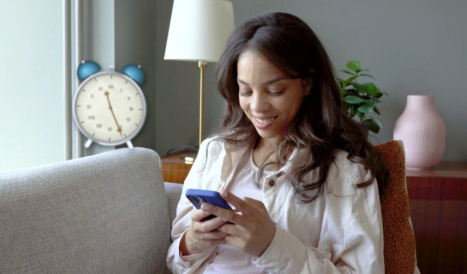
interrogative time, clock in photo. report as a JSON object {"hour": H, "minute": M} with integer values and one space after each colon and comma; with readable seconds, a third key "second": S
{"hour": 11, "minute": 26}
